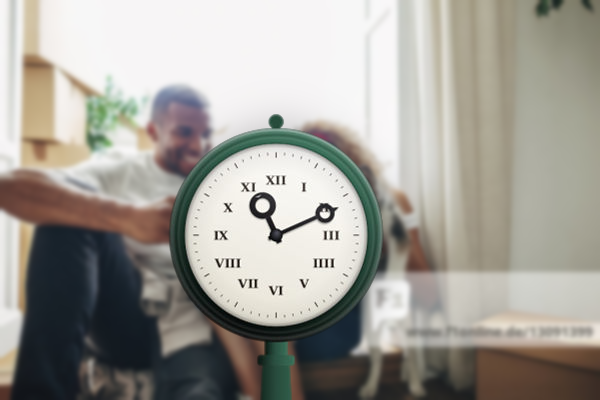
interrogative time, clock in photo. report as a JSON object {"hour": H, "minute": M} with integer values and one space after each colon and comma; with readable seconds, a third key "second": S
{"hour": 11, "minute": 11}
